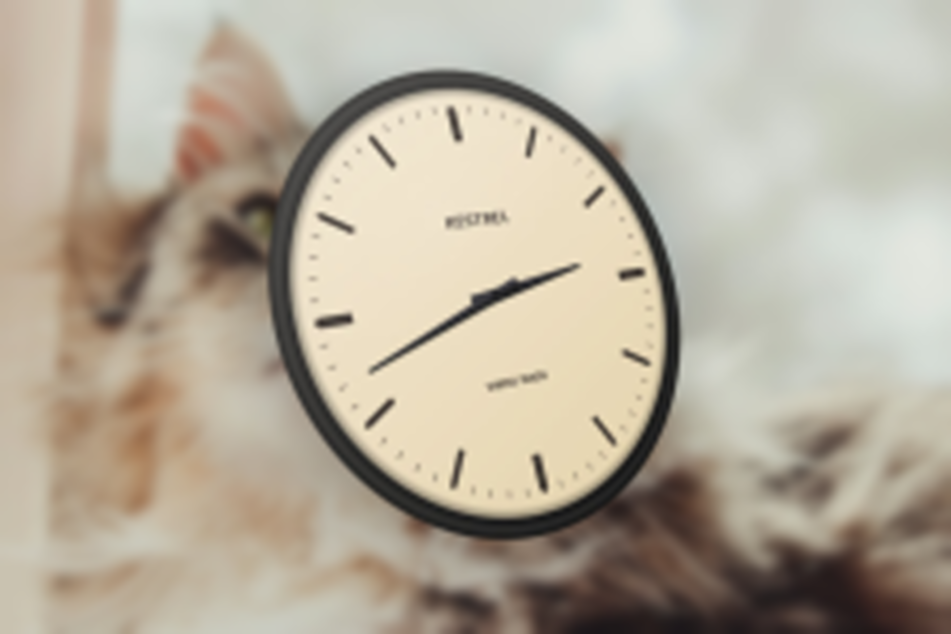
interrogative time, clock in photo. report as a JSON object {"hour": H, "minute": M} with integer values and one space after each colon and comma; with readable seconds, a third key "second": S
{"hour": 2, "minute": 42}
